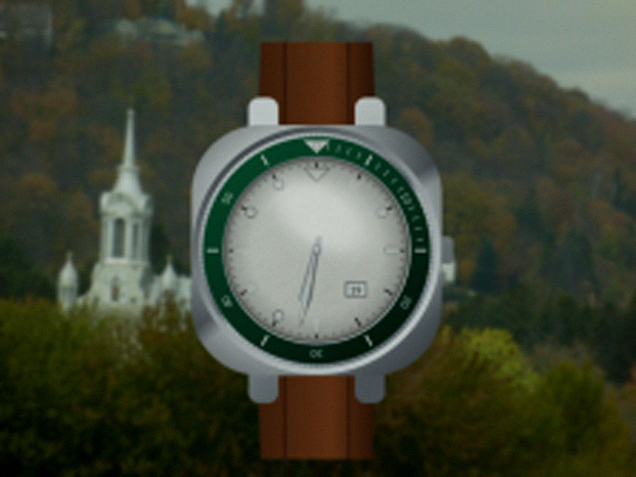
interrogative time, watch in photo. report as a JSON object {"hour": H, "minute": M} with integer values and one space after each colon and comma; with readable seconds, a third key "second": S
{"hour": 6, "minute": 32}
